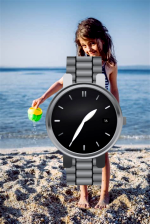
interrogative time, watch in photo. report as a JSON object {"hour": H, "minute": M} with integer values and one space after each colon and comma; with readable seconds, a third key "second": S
{"hour": 1, "minute": 35}
